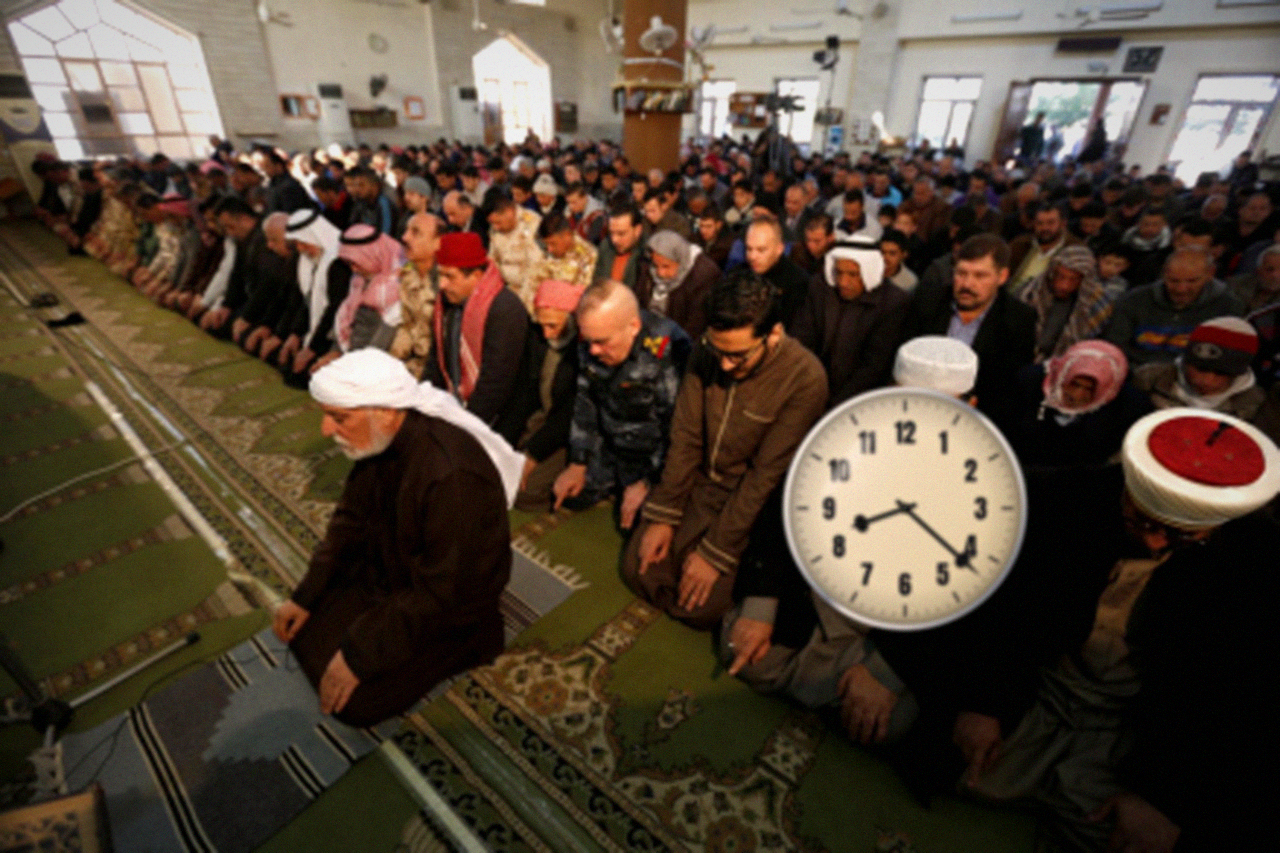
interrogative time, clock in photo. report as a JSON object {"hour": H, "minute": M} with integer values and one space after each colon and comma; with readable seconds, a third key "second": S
{"hour": 8, "minute": 22}
